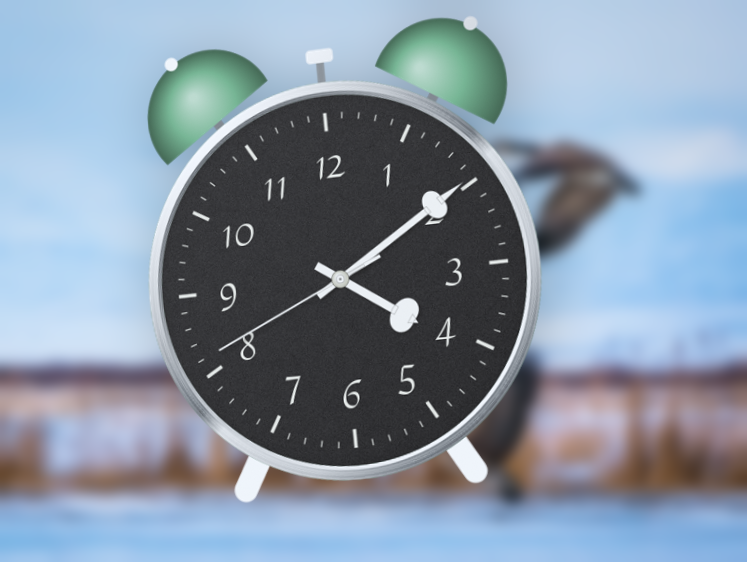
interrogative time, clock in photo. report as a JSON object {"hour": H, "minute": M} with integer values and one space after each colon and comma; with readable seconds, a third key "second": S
{"hour": 4, "minute": 9, "second": 41}
